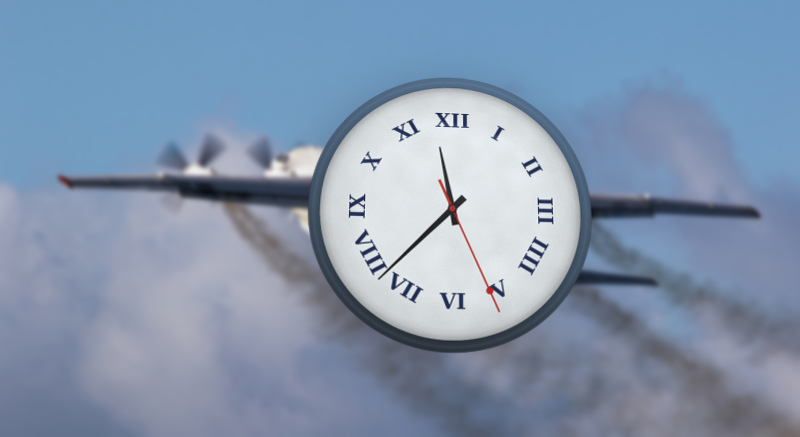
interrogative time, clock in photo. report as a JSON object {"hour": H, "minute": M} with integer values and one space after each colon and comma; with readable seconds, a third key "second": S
{"hour": 11, "minute": 37, "second": 26}
